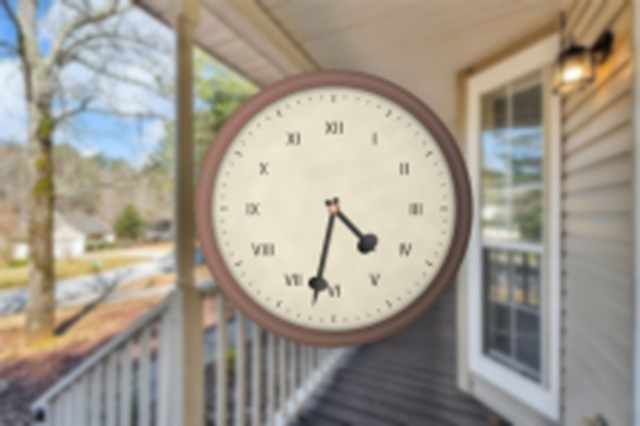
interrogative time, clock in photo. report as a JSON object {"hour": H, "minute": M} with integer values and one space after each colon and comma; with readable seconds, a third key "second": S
{"hour": 4, "minute": 32}
